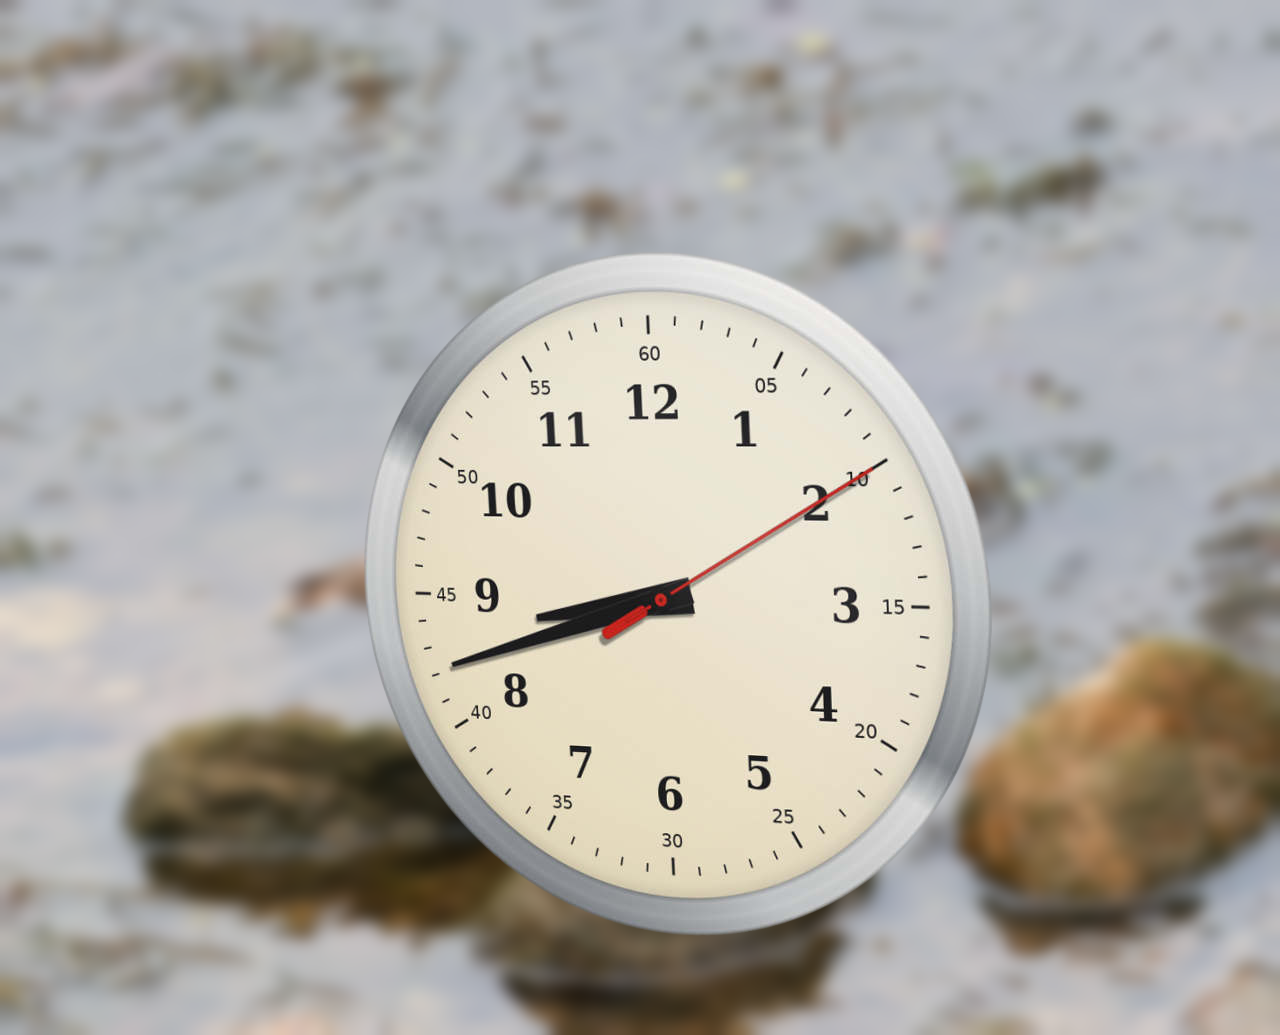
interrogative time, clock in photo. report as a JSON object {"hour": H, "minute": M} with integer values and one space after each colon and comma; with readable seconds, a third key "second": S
{"hour": 8, "minute": 42, "second": 10}
